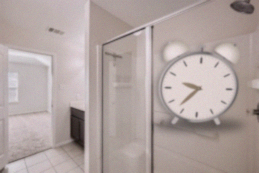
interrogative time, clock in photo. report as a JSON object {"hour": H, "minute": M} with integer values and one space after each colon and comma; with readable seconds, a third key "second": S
{"hour": 9, "minute": 37}
